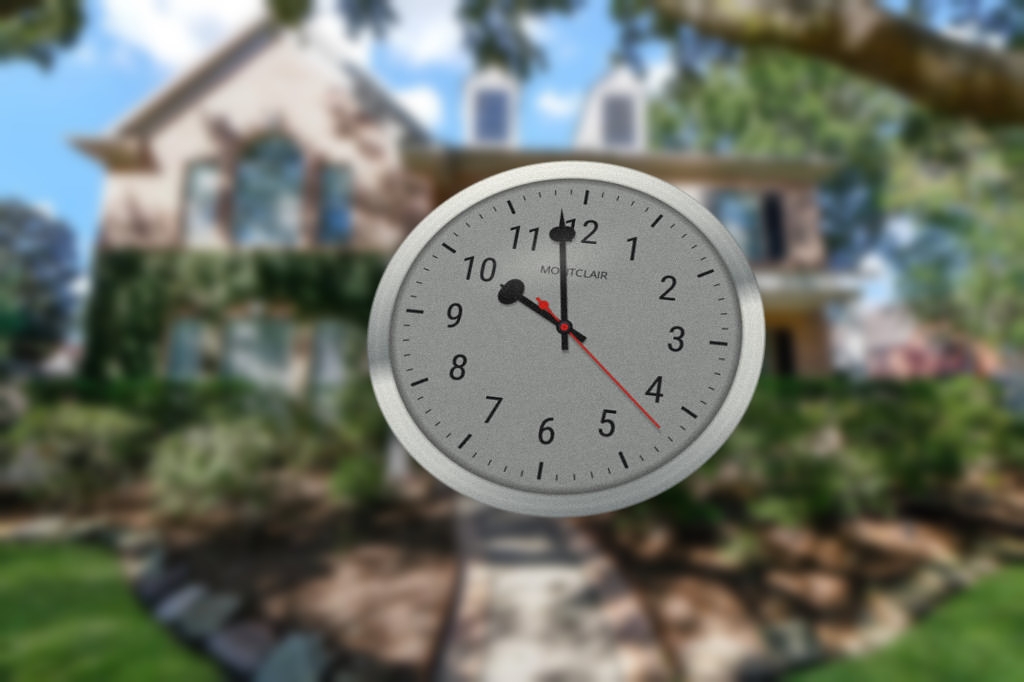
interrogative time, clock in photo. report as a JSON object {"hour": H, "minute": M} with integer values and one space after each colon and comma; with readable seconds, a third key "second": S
{"hour": 9, "minute": 58, "second": 22}
